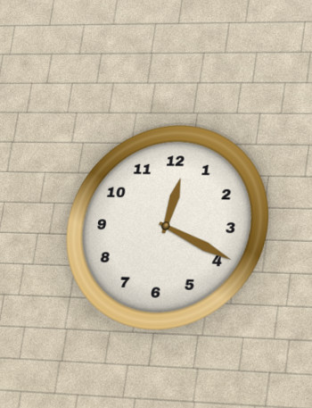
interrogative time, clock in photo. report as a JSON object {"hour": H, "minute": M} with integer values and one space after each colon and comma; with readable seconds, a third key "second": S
{"hour": 12, "minute": 19}
